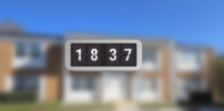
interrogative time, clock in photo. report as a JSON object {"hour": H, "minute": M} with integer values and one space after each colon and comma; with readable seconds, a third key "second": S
{"hour": 18, "minute": 37}
